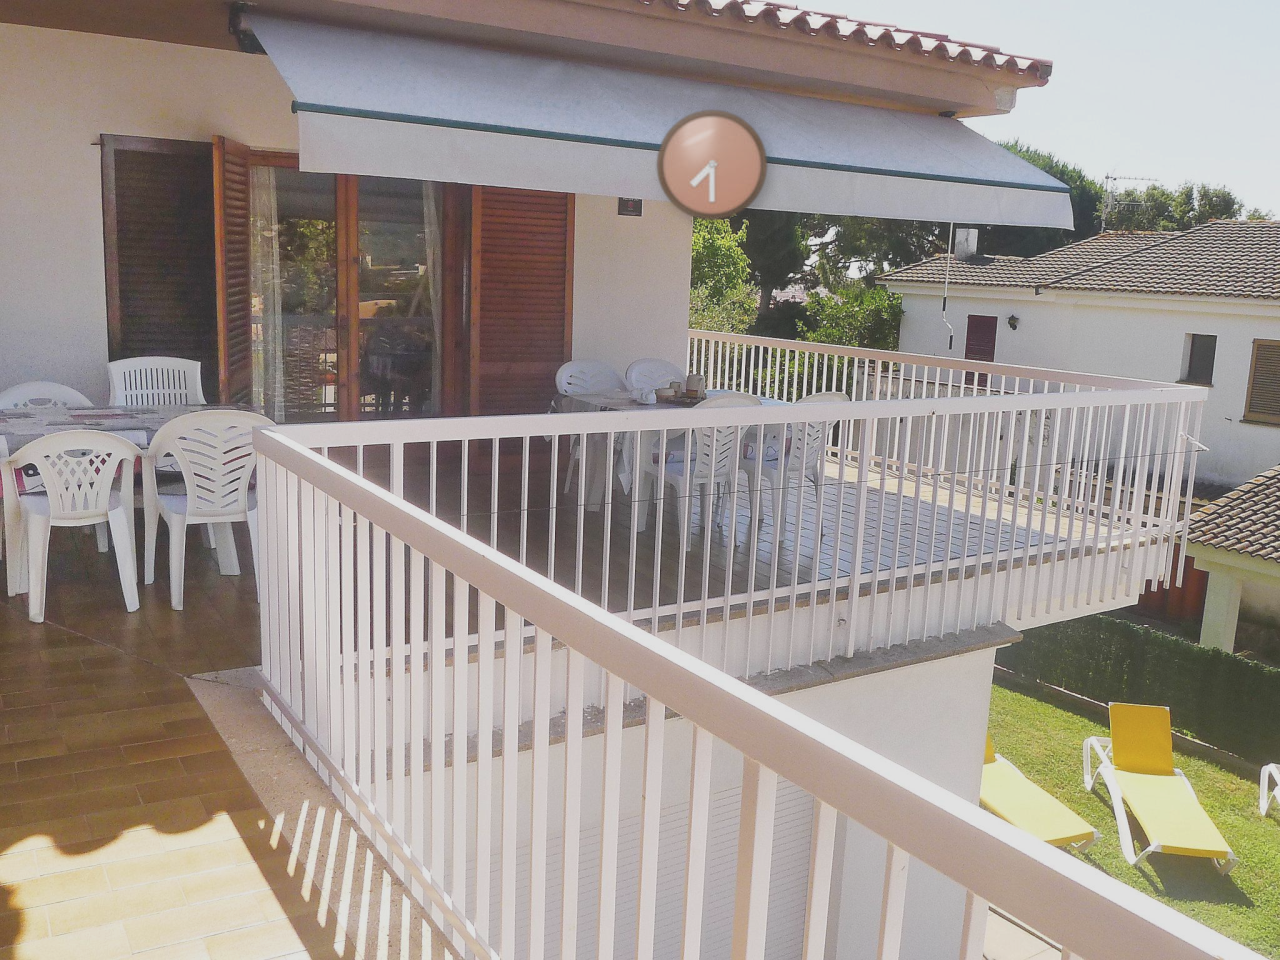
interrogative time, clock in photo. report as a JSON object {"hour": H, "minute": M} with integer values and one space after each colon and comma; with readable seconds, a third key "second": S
{"hour": 7, "minute": 30}
